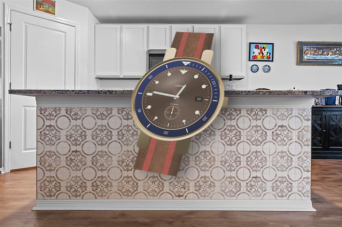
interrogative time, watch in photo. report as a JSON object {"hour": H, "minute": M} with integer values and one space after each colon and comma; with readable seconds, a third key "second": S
{"hour": 12, "minute": 46}
